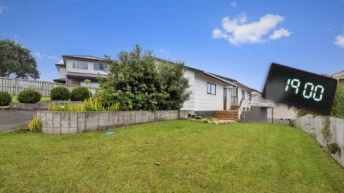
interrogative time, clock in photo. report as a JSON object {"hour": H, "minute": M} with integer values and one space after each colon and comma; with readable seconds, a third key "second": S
{"hour": 19, "minute": 0}
